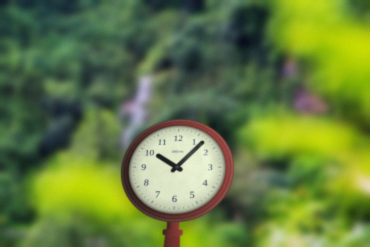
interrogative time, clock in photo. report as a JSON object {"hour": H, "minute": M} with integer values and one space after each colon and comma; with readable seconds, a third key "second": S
{"hour": 10, "minute": 7}
